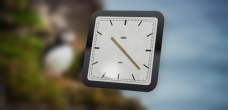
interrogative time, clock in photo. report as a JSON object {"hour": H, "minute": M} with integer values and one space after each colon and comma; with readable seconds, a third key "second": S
{"hour": 10, "minute": 22}
